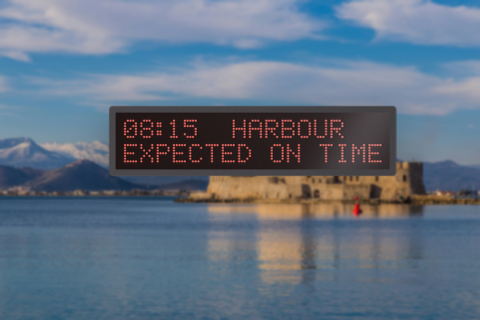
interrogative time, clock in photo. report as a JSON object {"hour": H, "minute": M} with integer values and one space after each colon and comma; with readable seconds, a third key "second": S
{"hour": 8, "minute": 15}
